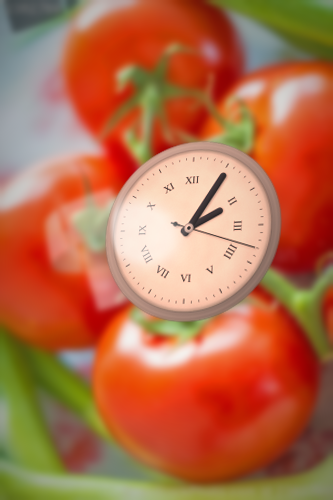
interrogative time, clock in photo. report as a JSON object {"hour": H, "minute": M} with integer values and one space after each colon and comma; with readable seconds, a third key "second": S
{"hour": 2, "minute": 5, "second": 18}
